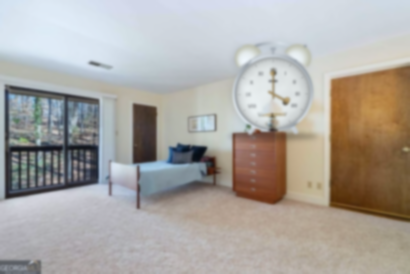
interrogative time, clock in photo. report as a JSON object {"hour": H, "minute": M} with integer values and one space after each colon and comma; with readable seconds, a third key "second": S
{"hour": 4, "minute": 0}
